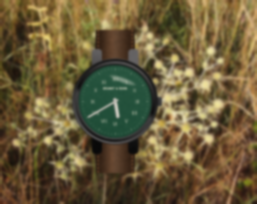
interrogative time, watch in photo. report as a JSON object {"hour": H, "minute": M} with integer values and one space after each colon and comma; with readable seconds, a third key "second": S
{"hour": 5, "minute": 40}
